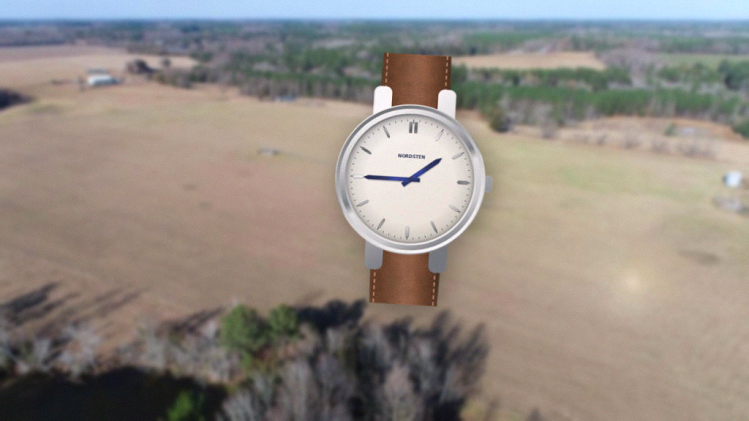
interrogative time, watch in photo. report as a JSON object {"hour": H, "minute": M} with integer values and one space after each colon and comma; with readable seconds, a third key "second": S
{"hour": 1, "minute": 45}
